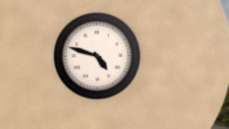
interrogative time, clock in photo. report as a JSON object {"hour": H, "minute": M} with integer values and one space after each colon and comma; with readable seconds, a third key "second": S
{"hour": 4, "minute": 48}
